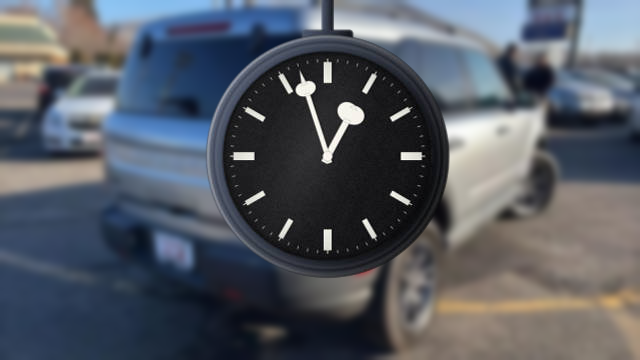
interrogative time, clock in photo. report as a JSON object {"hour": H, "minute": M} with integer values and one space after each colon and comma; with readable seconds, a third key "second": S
{"hour": 12, "minute": 57}
